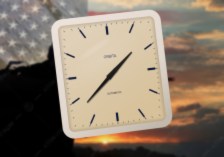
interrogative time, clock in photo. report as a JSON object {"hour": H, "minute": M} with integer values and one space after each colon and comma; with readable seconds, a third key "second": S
{"hour": 1, "minute": 38}
